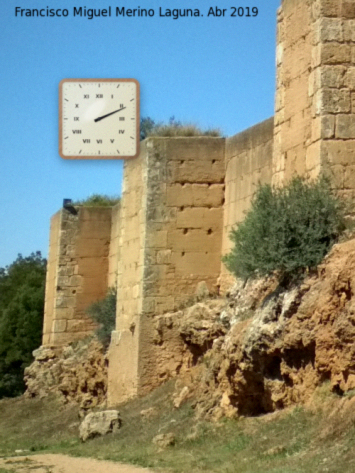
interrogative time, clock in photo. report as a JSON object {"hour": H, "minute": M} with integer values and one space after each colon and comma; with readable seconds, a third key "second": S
{"hour": 2, "minute": 11}
